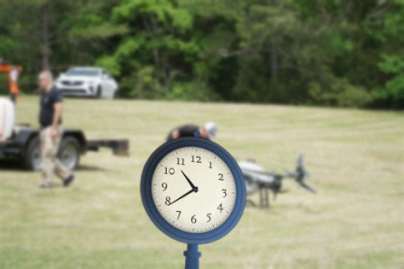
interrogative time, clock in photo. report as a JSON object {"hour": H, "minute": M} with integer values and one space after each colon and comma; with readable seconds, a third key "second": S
{"hour": 10, "minute": 39}
